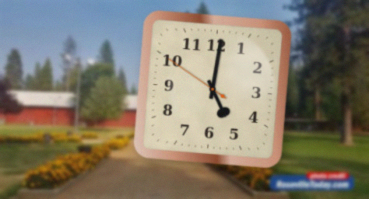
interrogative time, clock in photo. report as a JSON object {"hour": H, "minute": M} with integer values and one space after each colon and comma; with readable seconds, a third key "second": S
{"hour": 5, "minute": 0, "second": 50}
